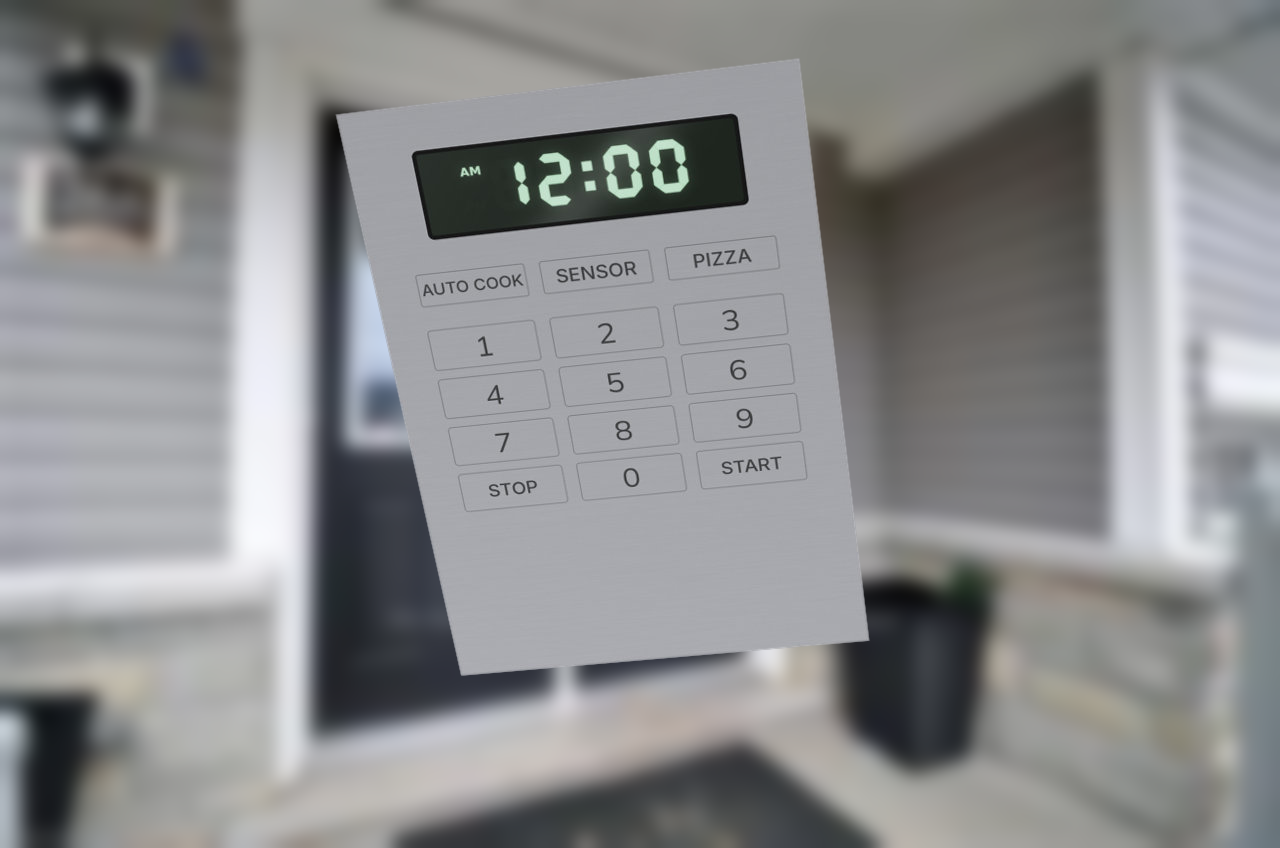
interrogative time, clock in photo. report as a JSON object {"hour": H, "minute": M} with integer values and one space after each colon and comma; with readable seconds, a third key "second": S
{"hour": 12, "minute": 0}
